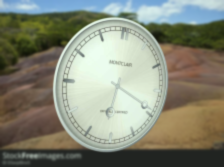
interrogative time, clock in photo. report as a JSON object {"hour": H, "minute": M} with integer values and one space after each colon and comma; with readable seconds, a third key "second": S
{"hour": 6, "minute": 19}
